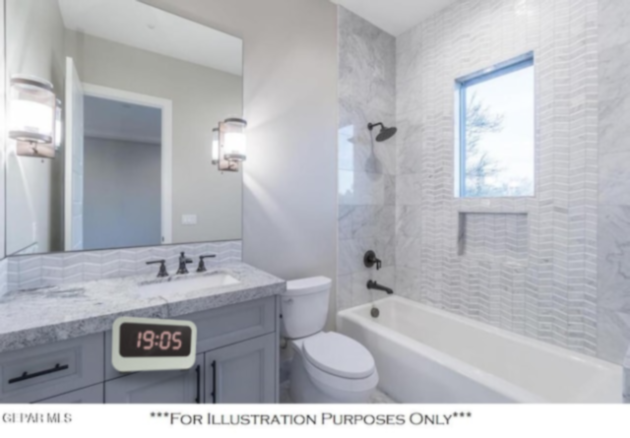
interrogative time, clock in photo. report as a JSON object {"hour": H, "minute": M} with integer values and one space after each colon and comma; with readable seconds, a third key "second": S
{"hour": 19, "minute": 5}
